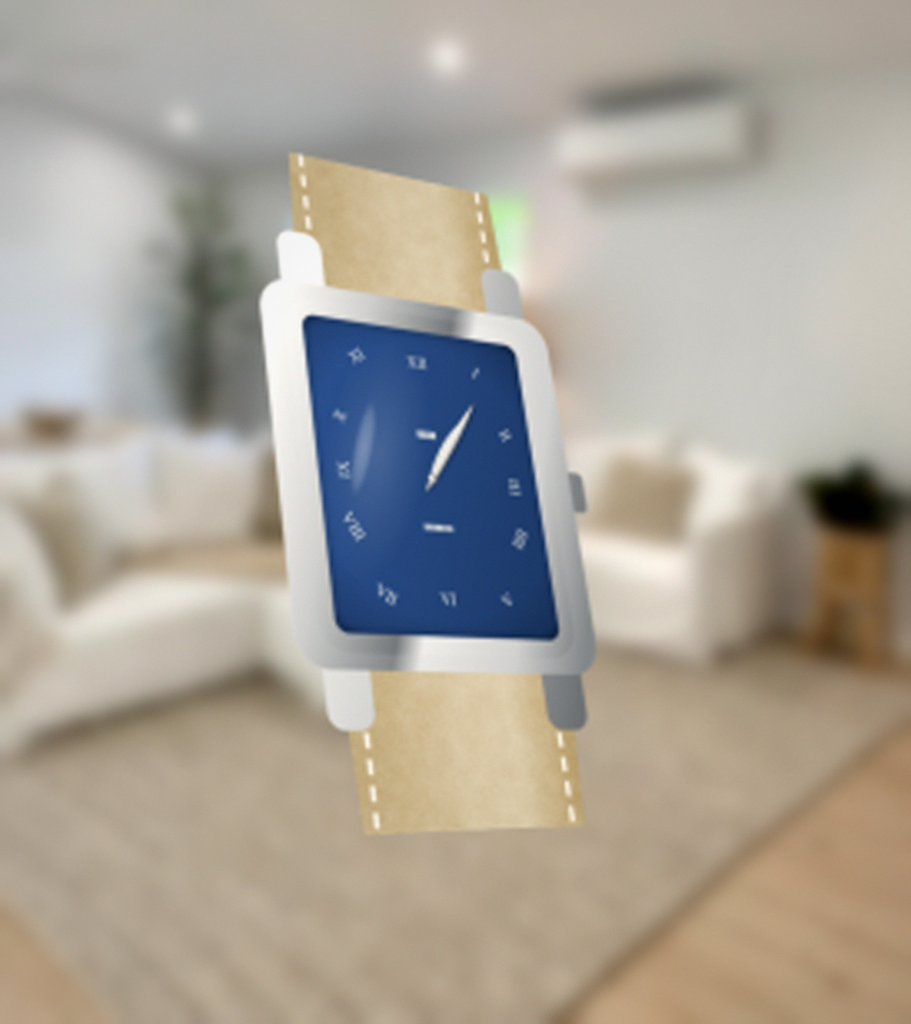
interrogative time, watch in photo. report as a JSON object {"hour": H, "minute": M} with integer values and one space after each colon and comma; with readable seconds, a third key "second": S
{"hour": 1, "minute": 6}
